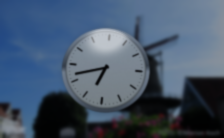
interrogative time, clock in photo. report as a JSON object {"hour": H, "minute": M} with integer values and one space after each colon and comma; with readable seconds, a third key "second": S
{"hour": 6, "minute": 42}
